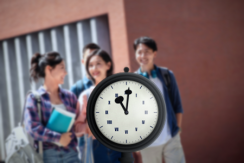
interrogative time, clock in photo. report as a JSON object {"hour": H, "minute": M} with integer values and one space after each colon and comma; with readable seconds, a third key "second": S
{"hour": 11, "minute": 1}
